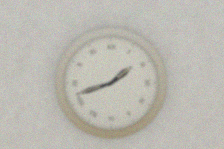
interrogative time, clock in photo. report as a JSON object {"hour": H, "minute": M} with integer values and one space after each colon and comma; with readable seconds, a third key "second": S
{"hour": 1, "minute": 42}
